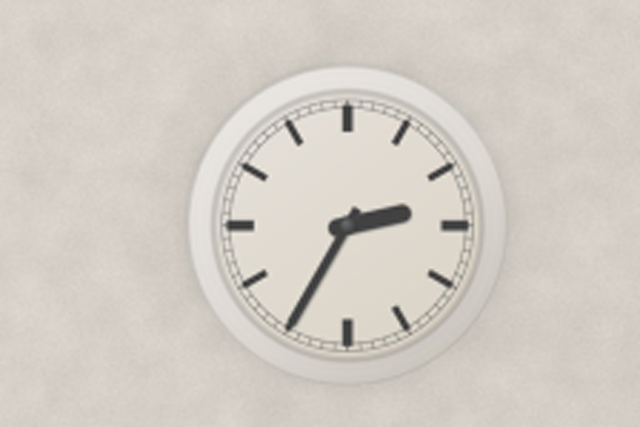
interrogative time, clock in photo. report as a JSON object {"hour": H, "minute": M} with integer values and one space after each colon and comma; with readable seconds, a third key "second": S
{"hour": 2, "minute": 35}
